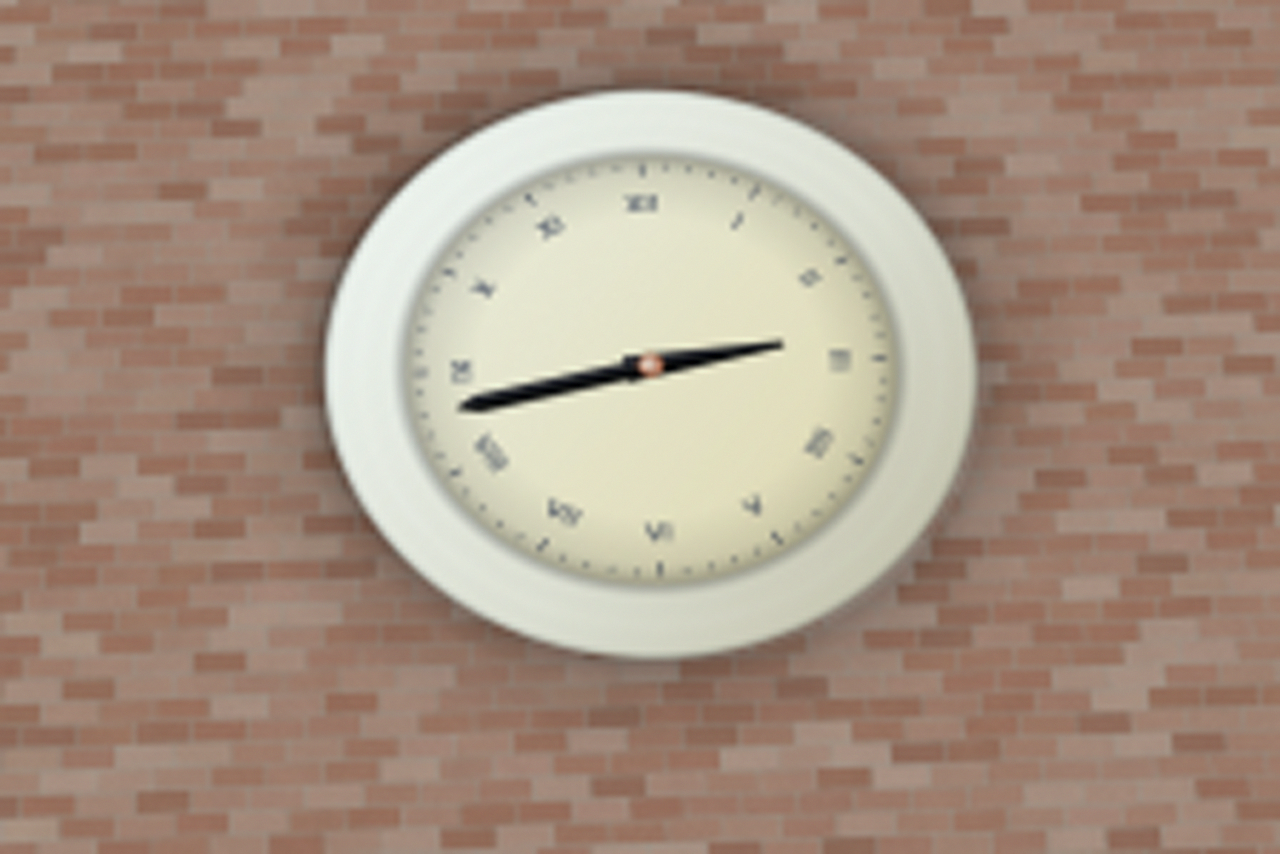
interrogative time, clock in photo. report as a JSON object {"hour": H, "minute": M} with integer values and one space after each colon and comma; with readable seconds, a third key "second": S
{"hour": 2, "minute": 43}
